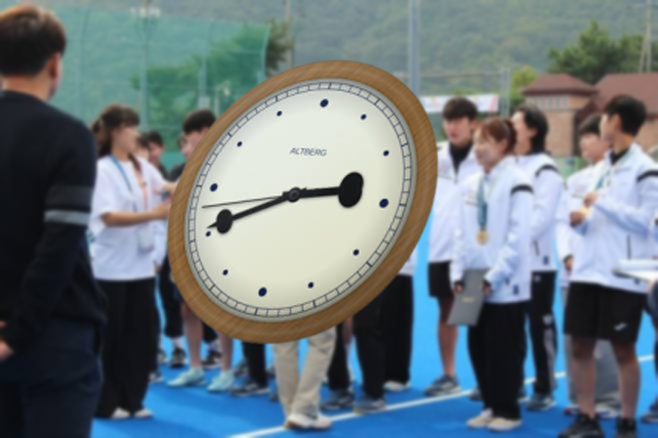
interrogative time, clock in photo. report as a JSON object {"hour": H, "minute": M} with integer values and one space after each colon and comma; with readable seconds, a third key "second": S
{"hour": 2, "minute": 40, "second": 43}
